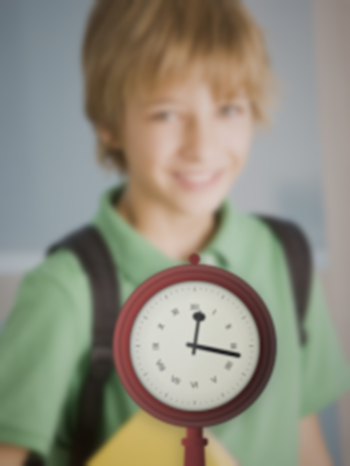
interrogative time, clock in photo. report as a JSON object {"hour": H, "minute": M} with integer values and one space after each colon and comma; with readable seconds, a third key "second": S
{"hour": 12, "minute": 17}
